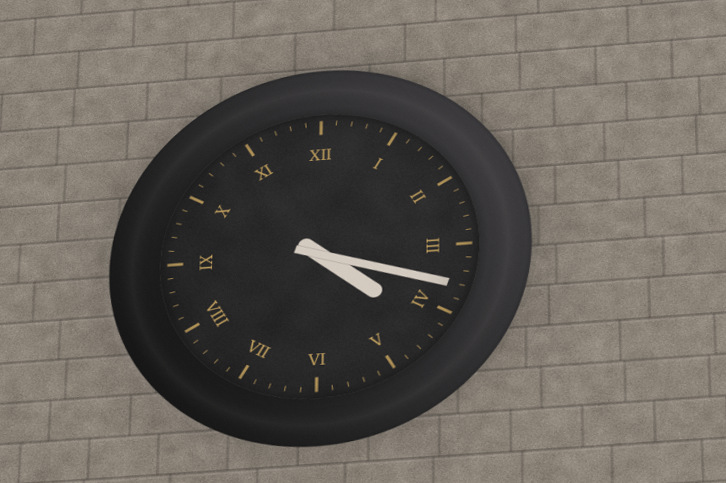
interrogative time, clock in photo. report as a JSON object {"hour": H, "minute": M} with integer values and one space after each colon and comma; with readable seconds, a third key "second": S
{"hour": 4, "minute": 18}
